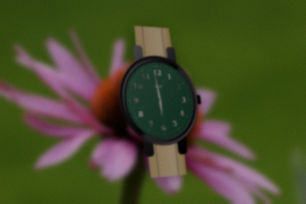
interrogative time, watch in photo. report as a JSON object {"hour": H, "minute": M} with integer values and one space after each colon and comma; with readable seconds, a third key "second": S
{"hour": 5, "minute": 59}
